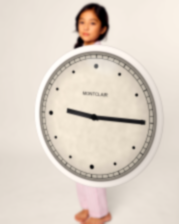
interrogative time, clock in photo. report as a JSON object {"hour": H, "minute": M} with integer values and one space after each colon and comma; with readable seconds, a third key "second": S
{"hour": 9, "minute": 15}
